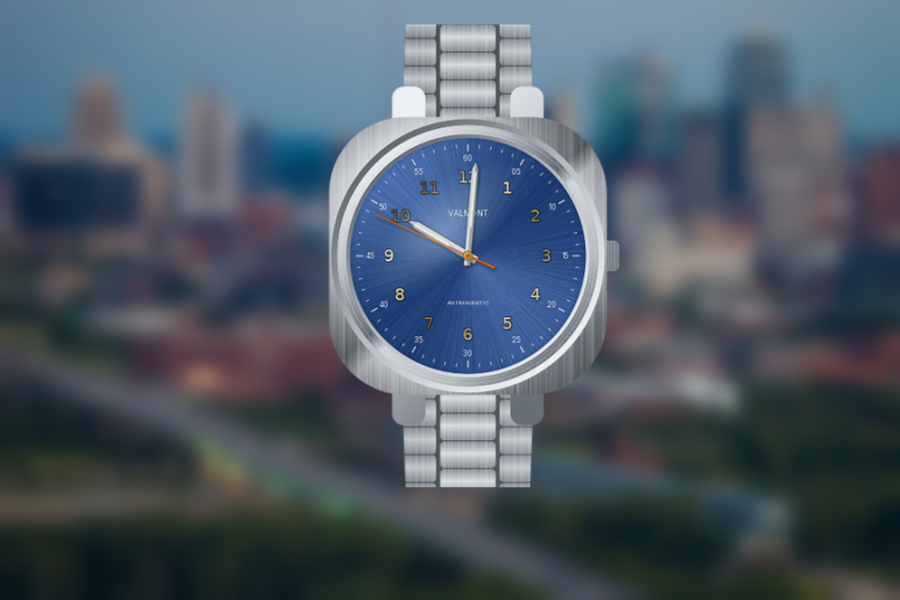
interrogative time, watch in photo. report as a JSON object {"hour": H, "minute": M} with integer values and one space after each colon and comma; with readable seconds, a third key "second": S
{"hour": 10, "minute": 0, "second": 49}
